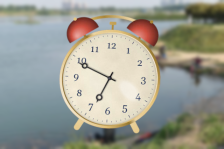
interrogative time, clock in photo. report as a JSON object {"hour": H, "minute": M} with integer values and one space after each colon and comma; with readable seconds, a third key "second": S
{"hour": 6, "minute": 49}
